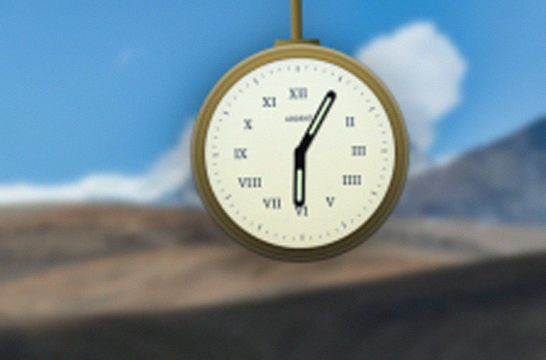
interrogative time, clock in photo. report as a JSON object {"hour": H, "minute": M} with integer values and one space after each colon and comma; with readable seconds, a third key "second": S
{"hour": 6, "minute": 5}
